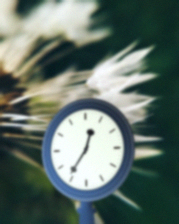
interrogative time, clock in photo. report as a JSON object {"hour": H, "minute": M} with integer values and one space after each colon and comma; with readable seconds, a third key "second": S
{"hour": 12, "minute": 36}
